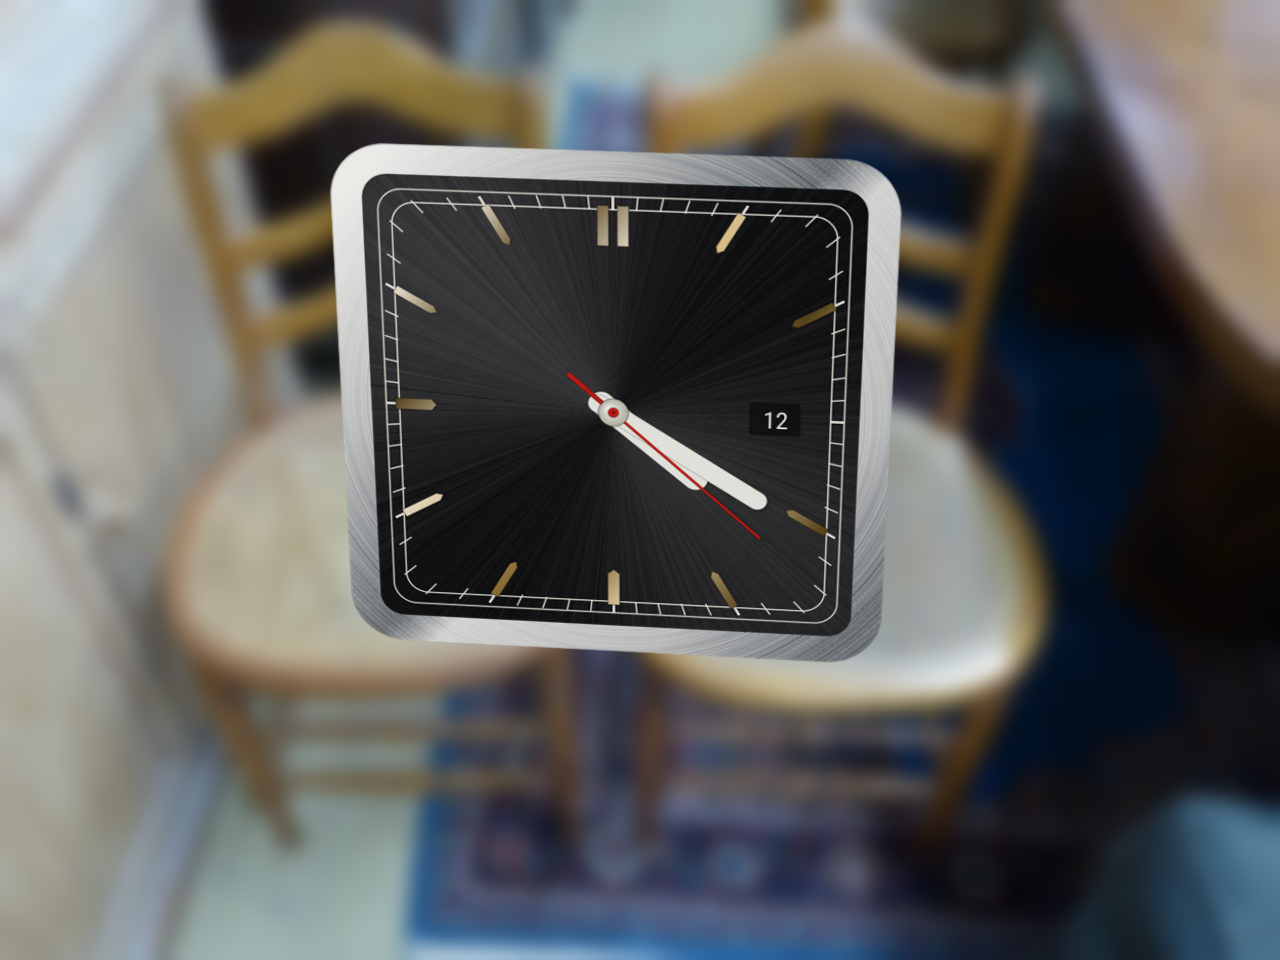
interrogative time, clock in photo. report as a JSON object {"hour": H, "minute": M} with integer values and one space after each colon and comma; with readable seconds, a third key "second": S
{"hour": 4, "minute": 20, "second": 22}
